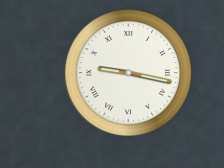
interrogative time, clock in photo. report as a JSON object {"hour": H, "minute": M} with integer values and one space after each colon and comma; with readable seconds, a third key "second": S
{"hour": 9, "minute": 17}
